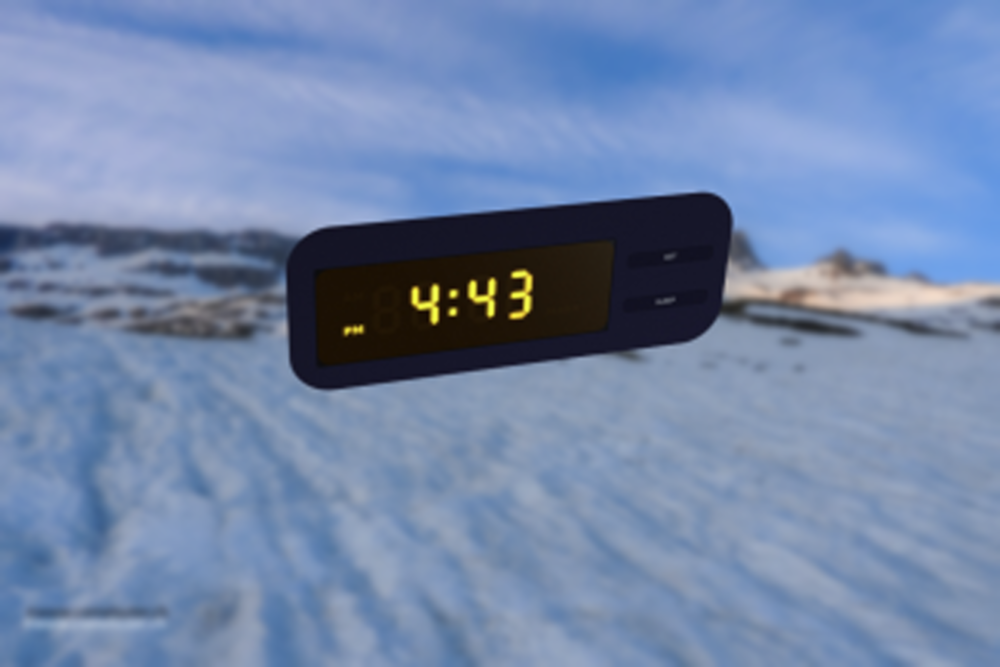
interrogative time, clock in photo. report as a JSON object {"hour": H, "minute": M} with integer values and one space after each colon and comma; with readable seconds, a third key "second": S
{"hour": 4, "minute": 43}
